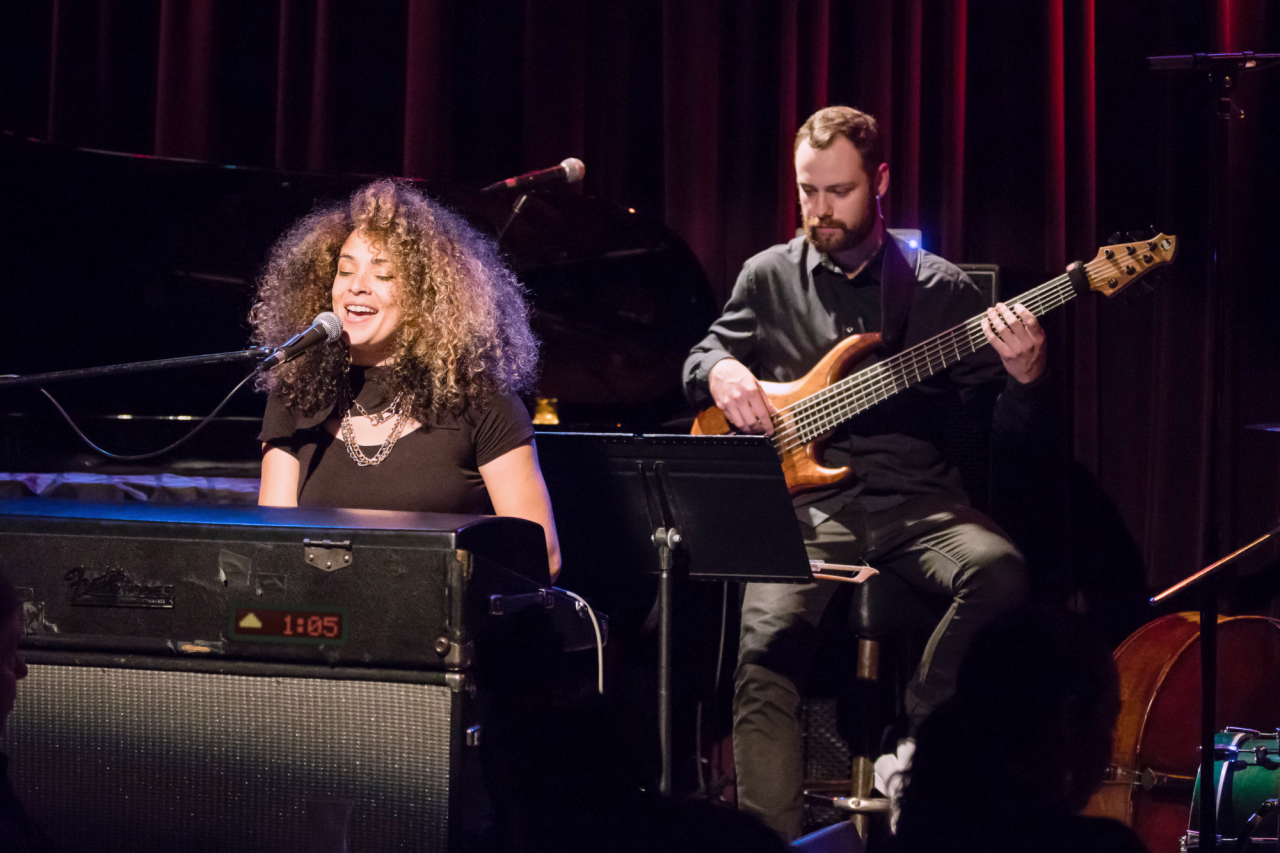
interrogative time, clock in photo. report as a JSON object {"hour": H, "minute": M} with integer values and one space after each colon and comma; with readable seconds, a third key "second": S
{"hour": 1, "minute": 5}
